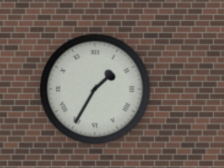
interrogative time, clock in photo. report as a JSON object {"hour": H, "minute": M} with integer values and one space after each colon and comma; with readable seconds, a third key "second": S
{"hour": 1, "minute": 35}
